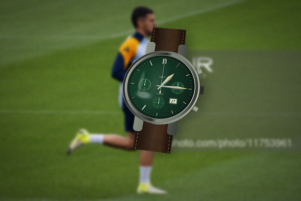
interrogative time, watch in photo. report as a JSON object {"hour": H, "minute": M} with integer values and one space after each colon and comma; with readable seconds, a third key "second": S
{"hour": 1, "minute": 15}
